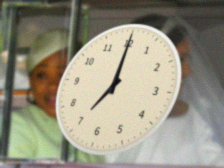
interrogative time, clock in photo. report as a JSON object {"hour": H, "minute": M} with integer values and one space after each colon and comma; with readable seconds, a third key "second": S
{"hour": 7, "minute": 0}
